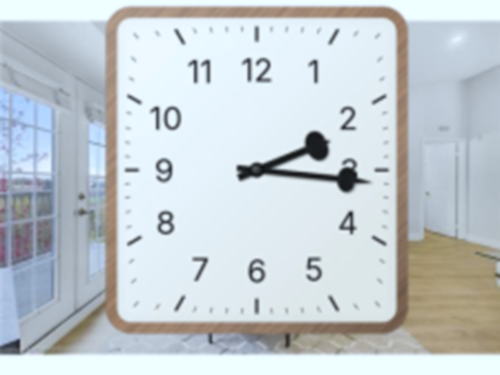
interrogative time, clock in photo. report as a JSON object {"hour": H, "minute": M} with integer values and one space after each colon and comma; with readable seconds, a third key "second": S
{"hour": 2, "minute": 16}
